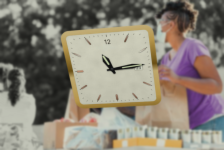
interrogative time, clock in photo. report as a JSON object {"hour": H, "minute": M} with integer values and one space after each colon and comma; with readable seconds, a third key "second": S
{"hour": 11, "minute": 14}
